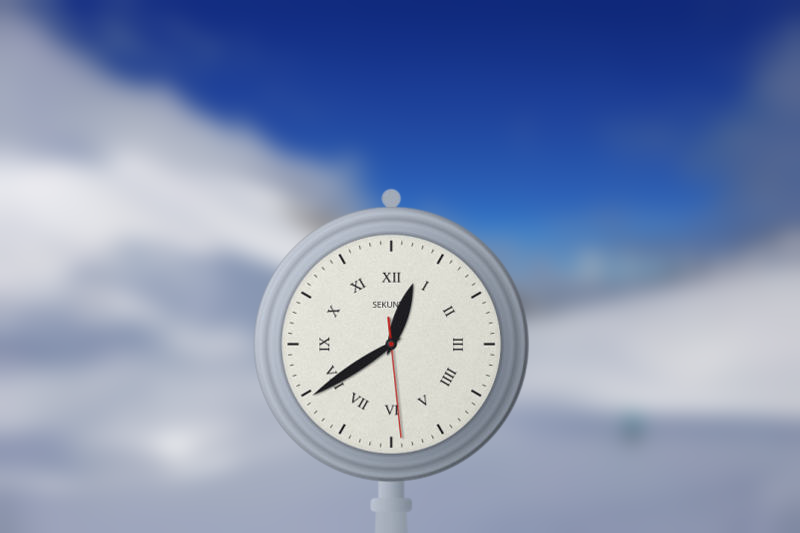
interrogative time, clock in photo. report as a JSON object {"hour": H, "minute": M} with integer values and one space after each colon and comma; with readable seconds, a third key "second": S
{"hour": 12, "minute": 39, "second": 29}
